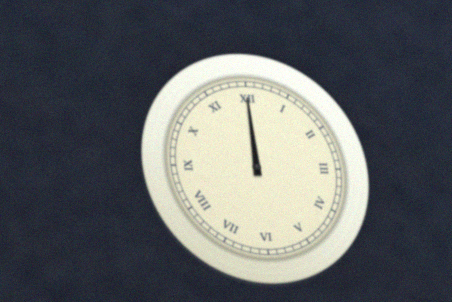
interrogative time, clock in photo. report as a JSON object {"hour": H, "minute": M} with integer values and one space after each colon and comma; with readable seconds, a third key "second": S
{"hour": 12, "minute": 0}
